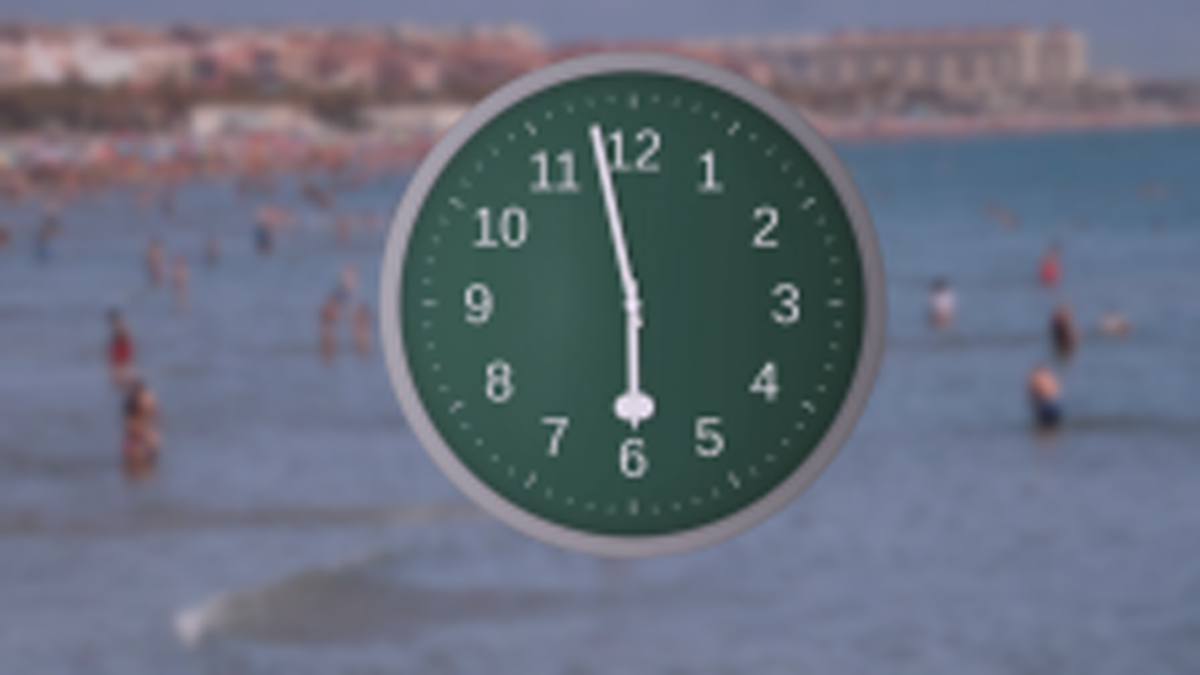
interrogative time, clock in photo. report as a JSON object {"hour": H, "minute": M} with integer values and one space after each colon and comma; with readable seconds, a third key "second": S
{"hour": 5, "minute": 58}
